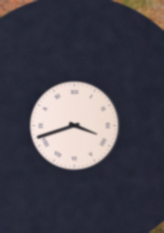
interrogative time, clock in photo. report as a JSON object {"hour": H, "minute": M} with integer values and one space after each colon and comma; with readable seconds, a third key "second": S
{"hour": 3, "minute": 42}
